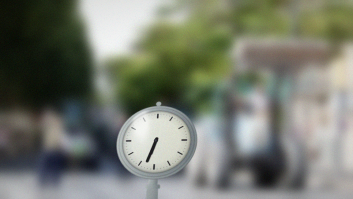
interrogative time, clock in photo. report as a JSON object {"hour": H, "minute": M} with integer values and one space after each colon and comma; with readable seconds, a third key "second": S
{"hour": 6, "minute": 33}
